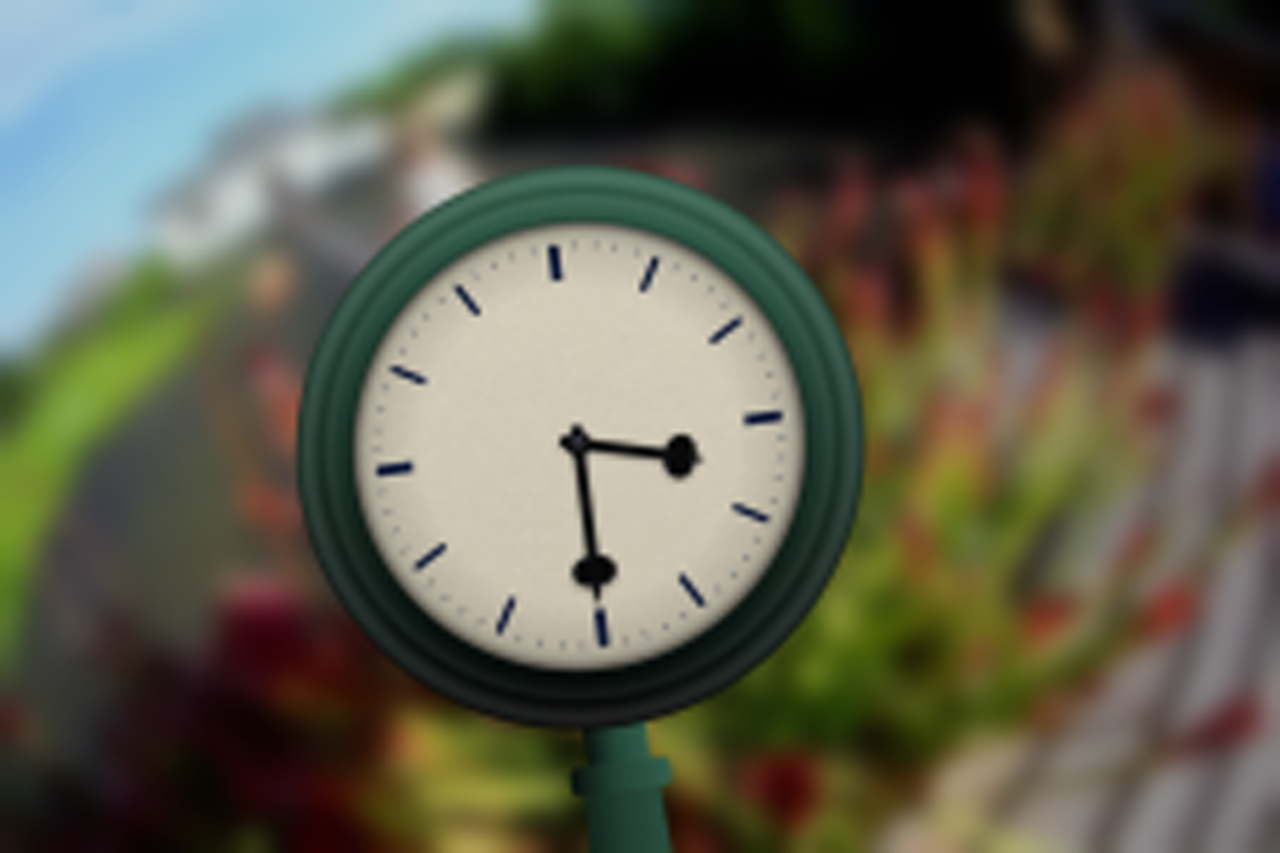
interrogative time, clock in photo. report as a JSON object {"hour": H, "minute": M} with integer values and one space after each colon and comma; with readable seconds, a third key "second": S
{"hour": 3, "minute": 30}
